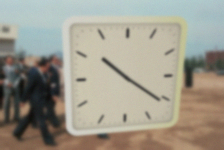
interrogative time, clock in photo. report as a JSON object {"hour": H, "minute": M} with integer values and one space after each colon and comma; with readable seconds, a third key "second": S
{"hour": 10, "minute": 21}
